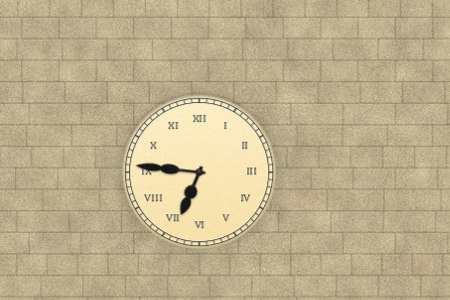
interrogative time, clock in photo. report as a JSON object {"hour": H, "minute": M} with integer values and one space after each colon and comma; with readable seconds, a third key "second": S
{"hour": 6, "minute": 46}
